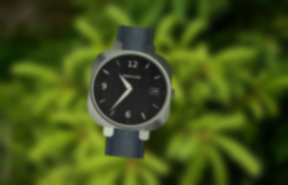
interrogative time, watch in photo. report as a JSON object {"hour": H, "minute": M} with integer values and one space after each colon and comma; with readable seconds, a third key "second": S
{"hour": 10, "minute": 36}
